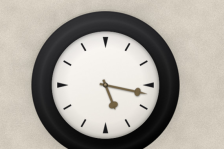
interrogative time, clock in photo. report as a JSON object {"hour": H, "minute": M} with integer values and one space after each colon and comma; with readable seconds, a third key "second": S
{"hour": 5, "minute": 17}
